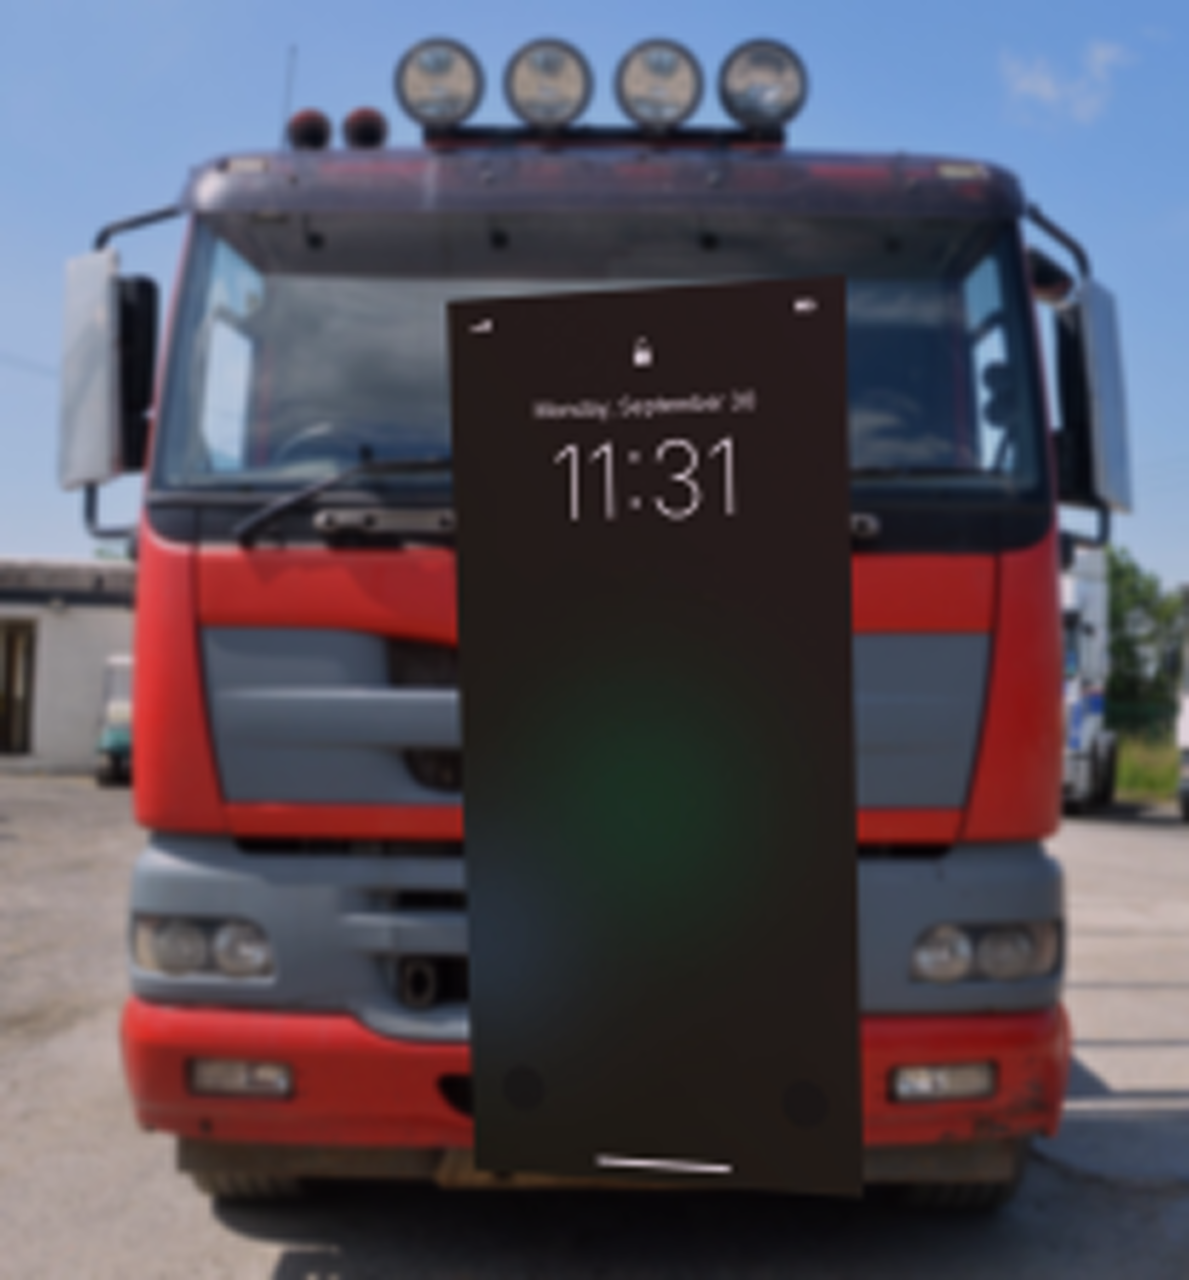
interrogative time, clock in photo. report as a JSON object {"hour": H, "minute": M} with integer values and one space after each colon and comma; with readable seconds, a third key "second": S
{"hour": 11, "minute": 31}
